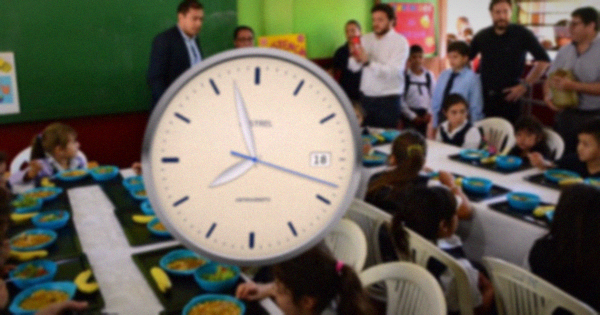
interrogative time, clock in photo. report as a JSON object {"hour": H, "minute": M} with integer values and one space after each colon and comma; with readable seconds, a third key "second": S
{"hour": 7, "minute": 57, "second": 18}
